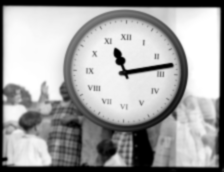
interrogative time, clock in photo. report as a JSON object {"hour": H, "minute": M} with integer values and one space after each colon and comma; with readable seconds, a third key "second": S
{"hour": 11, "minute": 13}
